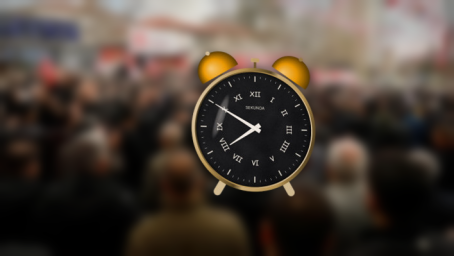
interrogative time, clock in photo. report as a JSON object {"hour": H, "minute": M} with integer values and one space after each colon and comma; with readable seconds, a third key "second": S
{"hour": 7, "minute": 50}
